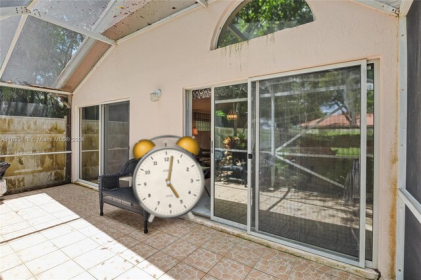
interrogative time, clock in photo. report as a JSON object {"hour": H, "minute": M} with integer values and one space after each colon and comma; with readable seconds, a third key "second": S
{"hour": 5, "minute": 2}
